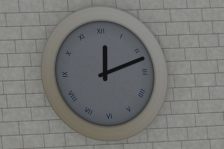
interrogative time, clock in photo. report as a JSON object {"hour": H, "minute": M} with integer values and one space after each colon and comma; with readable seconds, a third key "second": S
{"hour": 12, "minute": 12}
